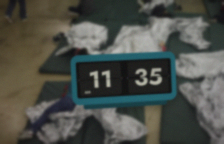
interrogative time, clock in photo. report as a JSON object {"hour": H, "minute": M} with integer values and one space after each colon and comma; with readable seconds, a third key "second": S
{"hour": 11, "minute": 35}
